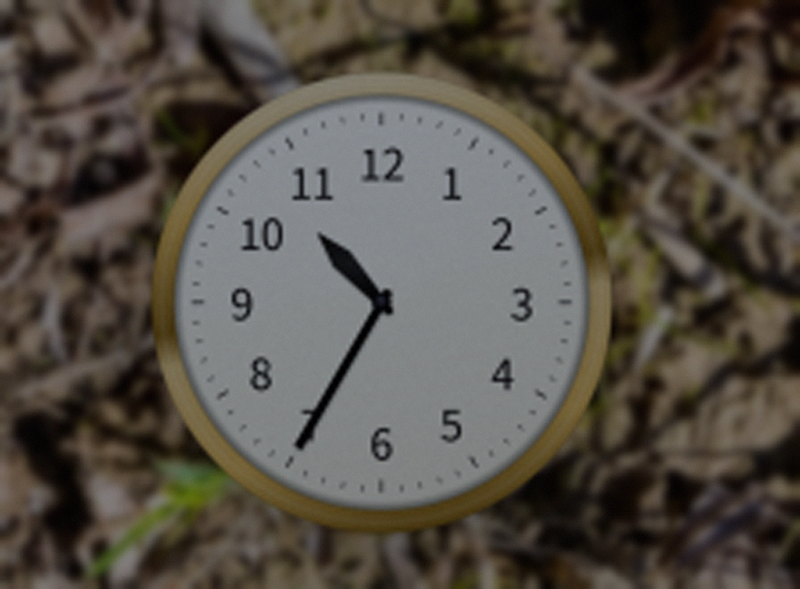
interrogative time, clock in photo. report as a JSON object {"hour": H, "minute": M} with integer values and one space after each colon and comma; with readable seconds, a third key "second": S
{"hour": 10, "minute": 35}
